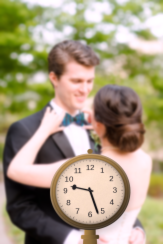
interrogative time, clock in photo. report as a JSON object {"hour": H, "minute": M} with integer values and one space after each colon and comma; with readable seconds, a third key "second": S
{"hour": 9, "minute": 27}
